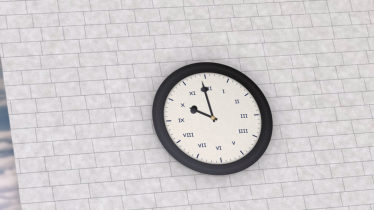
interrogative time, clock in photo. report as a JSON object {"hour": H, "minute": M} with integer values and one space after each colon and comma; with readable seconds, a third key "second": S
{"hour": 9, "minute": 59}
